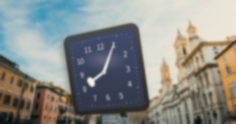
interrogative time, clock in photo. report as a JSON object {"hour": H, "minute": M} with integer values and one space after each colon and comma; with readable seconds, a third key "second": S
{"hour": 8, "minute": 5}
